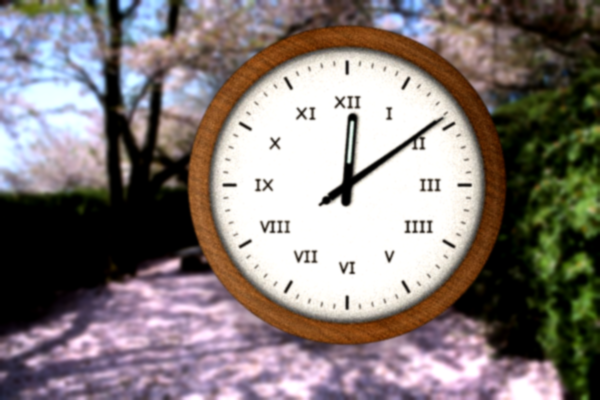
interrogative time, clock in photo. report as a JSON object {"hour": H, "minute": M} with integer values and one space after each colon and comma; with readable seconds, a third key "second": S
{"hour": 12, "minute": 9, "second": 9}
